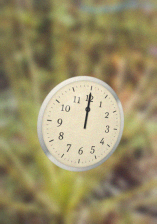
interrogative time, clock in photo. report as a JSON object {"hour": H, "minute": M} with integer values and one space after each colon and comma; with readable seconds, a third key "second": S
{"hour": 12, "minute": 0}
